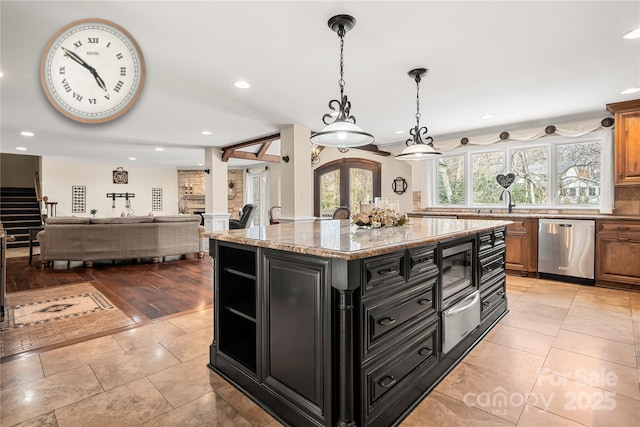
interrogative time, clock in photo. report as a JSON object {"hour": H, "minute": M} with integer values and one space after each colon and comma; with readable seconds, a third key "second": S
{"hour": 4, "minute": 51}
